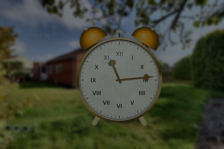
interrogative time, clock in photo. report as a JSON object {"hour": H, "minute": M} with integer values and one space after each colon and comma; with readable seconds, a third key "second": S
{"hour": 11, "minute": 14}
